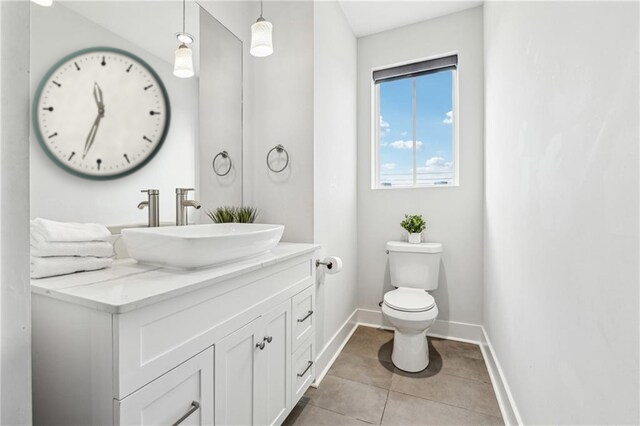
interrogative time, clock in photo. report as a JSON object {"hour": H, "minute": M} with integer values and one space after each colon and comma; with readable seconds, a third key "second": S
{"hour": 11, "minute": 33}
